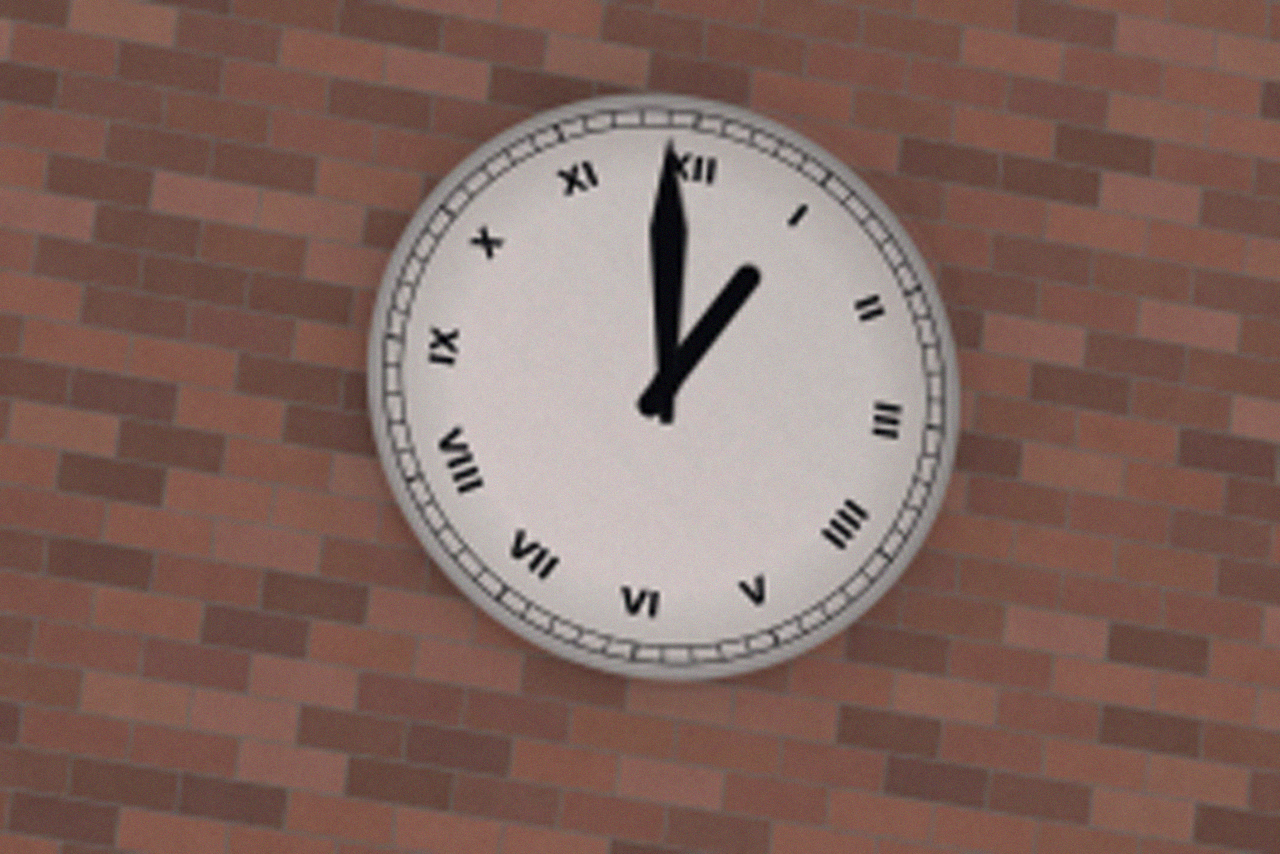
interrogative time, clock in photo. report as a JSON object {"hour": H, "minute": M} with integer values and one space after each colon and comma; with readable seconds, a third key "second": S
{"hour": 12, "minute": 59}
